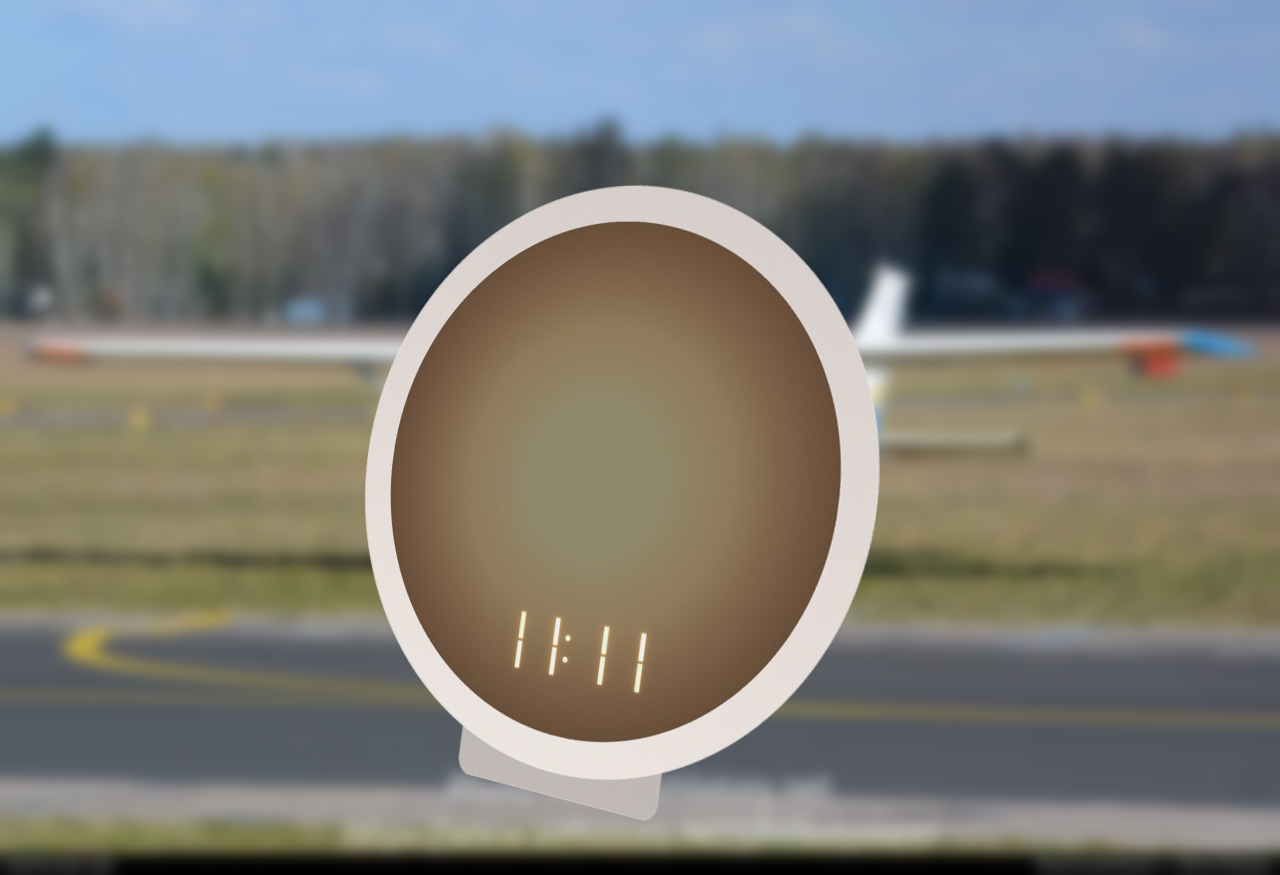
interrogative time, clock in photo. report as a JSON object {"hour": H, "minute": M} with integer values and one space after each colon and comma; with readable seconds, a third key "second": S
{"hour": 11, "minute": 11}
